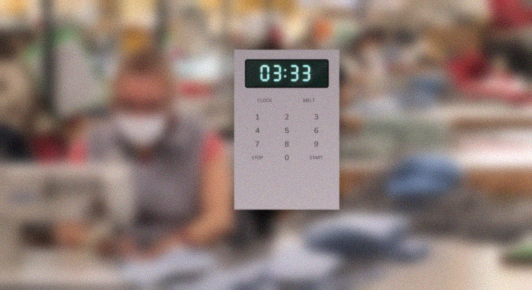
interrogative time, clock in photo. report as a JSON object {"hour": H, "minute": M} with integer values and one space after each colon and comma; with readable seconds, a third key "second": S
{"hour": 3, "minute": 33}
